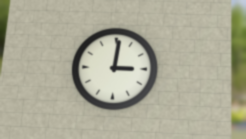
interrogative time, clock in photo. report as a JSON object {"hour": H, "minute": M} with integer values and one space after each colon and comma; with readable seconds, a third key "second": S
{"hour": 3, "minute": 1}
